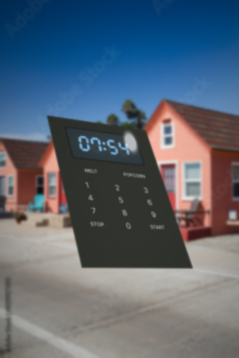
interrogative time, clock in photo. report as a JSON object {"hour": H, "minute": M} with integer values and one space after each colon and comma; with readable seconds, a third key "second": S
{"hour": 7, "minute": 54}
